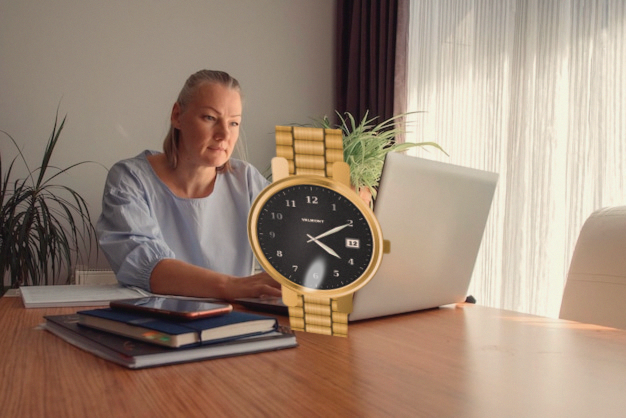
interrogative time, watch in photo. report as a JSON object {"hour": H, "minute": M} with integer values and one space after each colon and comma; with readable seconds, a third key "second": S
{"hour": 4, "minute": 10}
